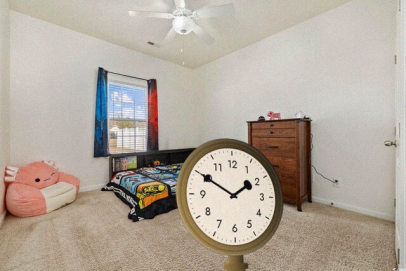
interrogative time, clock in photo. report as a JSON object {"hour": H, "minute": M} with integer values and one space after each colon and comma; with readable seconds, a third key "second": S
{"hour": 1, "minute": 50}
